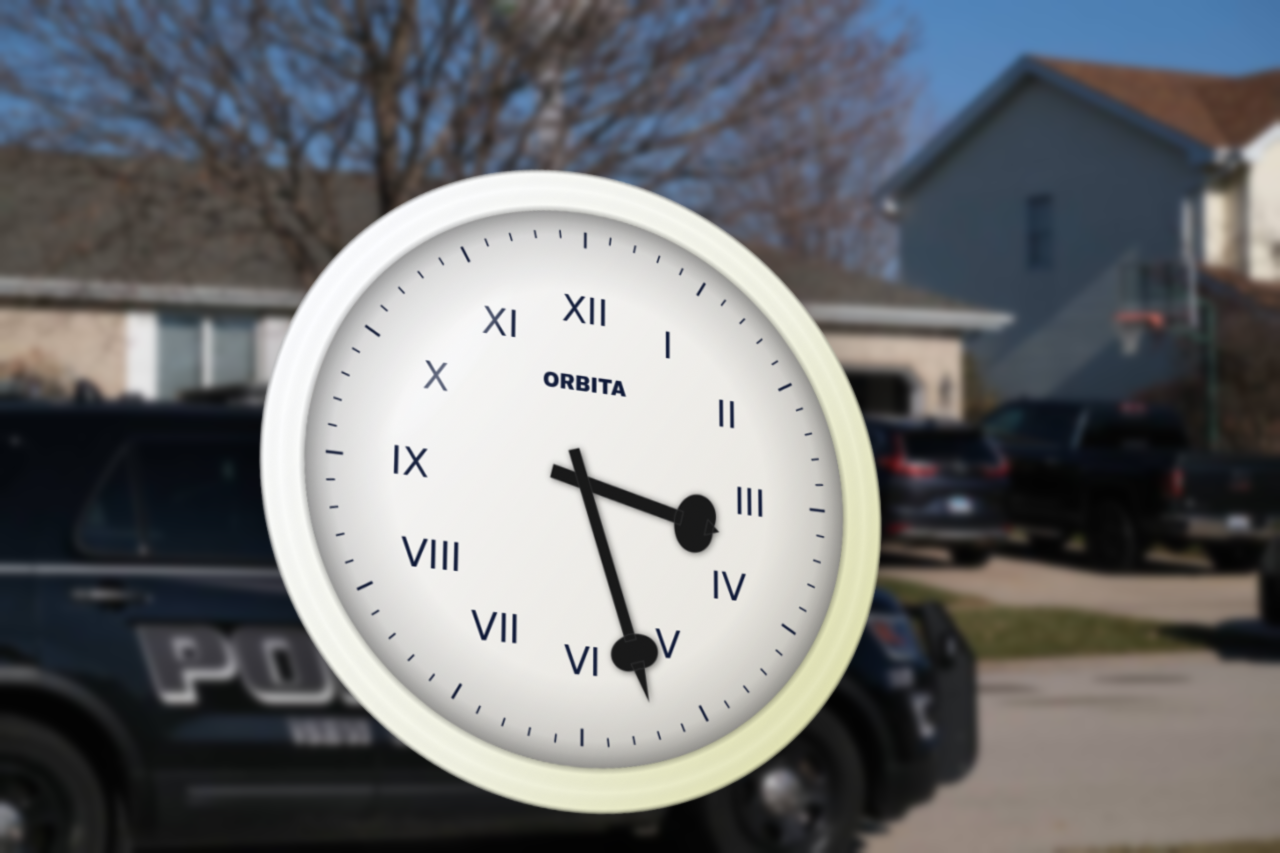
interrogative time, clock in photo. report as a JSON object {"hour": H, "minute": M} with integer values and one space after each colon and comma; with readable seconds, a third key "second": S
{"hour": 3, "minute": 27}
